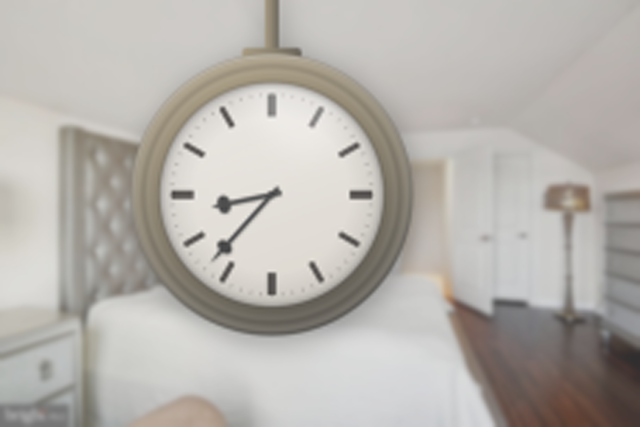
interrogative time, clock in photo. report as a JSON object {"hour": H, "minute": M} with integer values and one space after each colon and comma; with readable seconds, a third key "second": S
{"hour": 8, "minute": 37}
